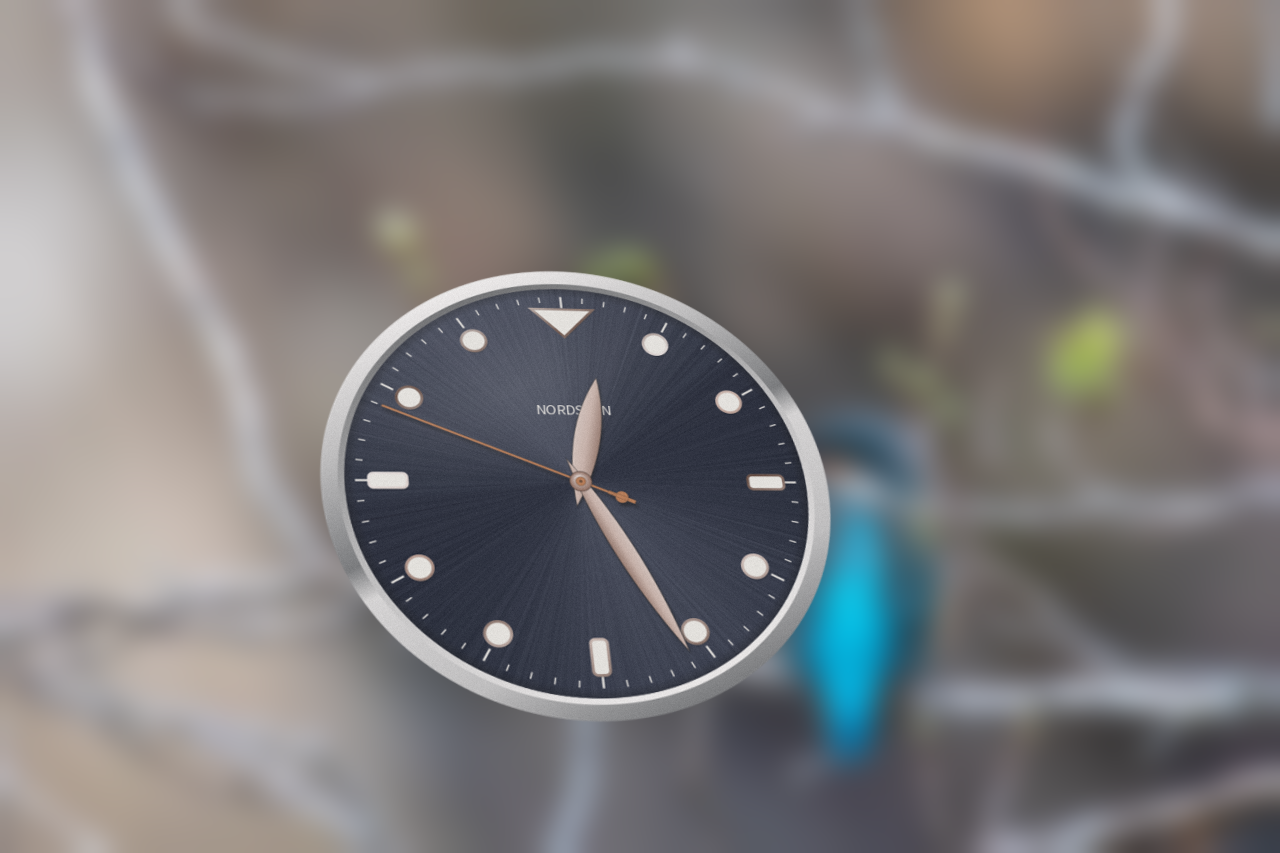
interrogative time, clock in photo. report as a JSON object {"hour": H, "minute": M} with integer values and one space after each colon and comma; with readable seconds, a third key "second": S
{"hour": 12, "minute": 25, "second": 49}
